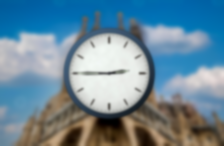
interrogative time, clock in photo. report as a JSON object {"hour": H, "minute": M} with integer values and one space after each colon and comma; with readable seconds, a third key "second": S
{"hour": 2, "minute": 45}
